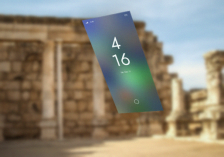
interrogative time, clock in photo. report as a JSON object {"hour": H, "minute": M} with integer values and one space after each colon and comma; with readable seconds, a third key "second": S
{"hour": 4, "minute": 16}
